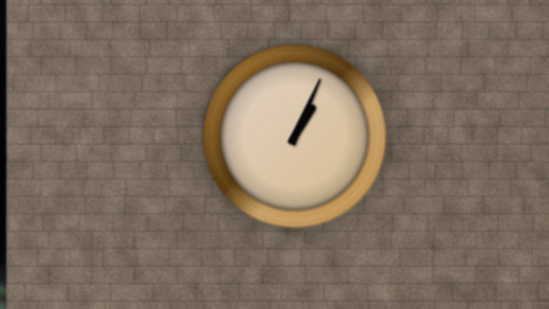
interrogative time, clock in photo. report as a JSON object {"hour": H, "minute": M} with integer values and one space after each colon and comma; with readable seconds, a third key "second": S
{"hour": 1, "minute": 4}
